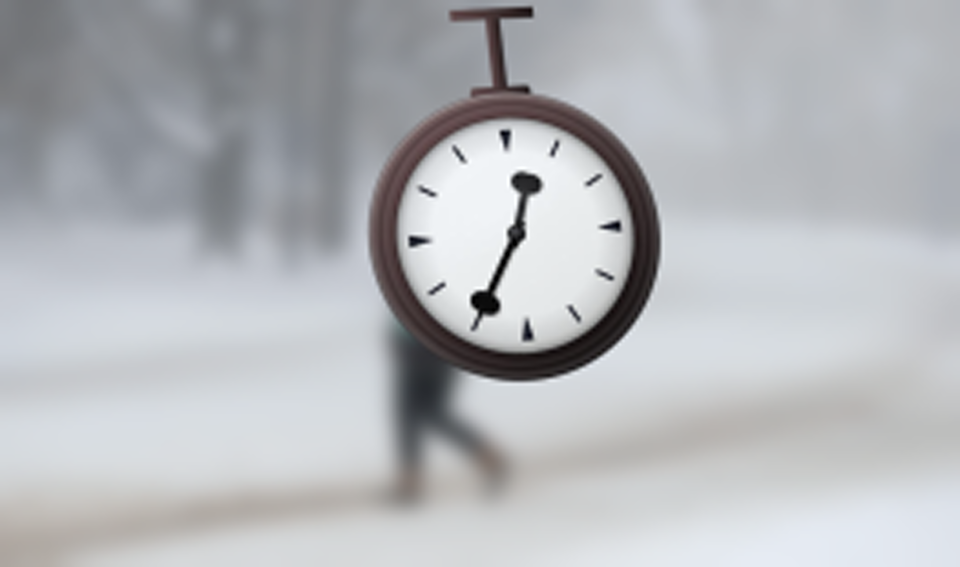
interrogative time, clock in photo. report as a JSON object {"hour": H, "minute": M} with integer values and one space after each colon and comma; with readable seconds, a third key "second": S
{"hour": 12, "minute": 35}
